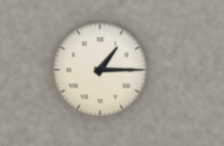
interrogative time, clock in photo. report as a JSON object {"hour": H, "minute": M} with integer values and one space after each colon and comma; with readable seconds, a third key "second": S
{"hour": 1, "minute": 15}
